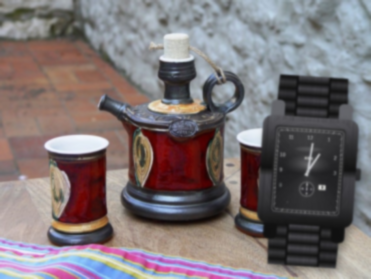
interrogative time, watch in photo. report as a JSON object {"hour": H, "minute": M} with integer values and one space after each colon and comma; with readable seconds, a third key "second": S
{"hour": 1, "minute": 1}
